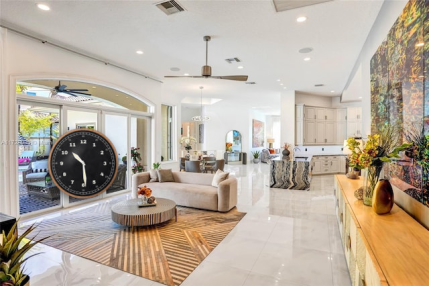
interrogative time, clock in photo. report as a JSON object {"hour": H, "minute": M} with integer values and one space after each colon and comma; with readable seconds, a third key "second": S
{"hour": 10, "minute": 29}
